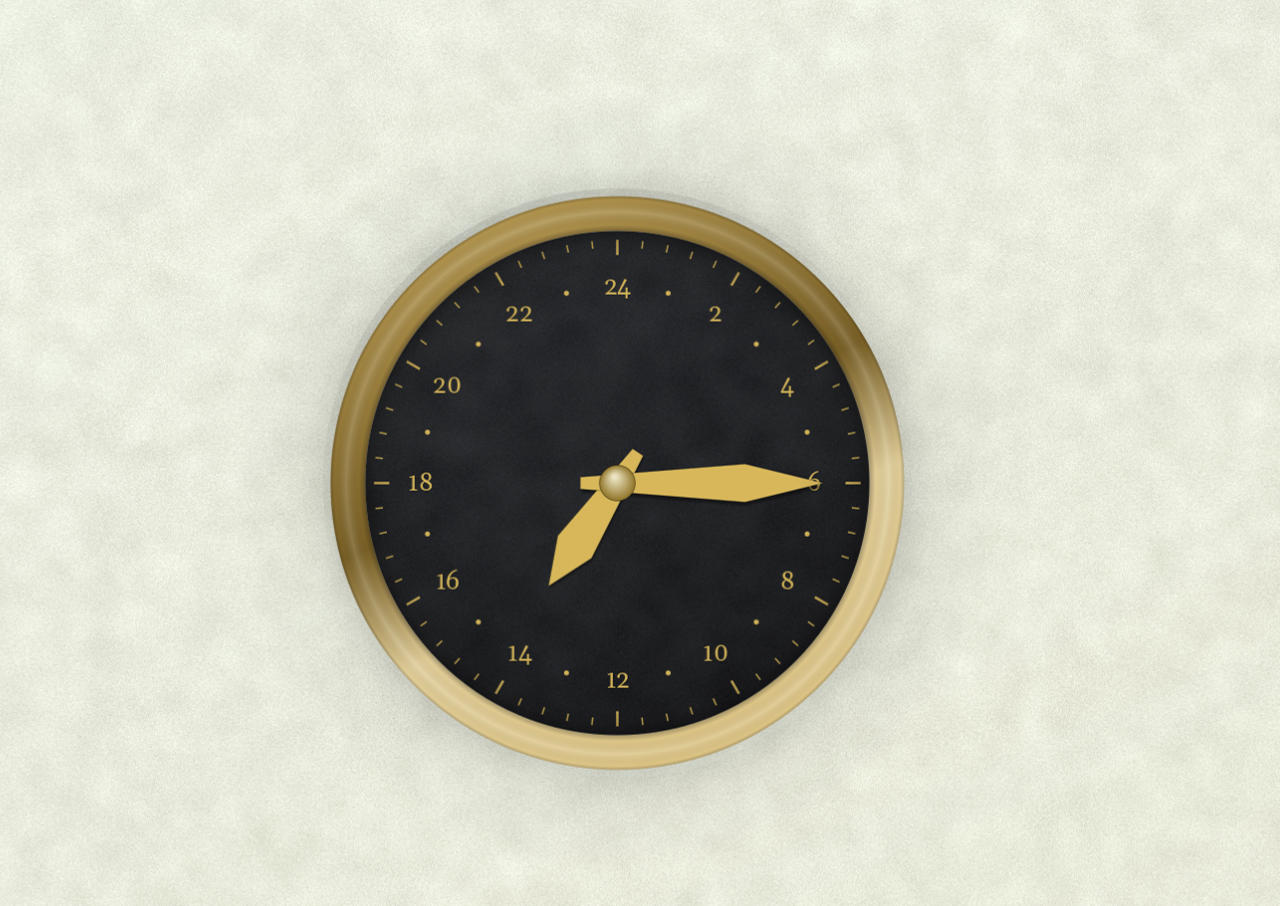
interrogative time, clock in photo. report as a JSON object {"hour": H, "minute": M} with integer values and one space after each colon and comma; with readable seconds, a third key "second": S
{"hour": 14, "minute": 15}
